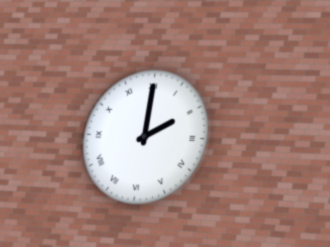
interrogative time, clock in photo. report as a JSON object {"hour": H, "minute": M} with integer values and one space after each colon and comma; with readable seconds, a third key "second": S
{"hour": 2, "minute": 0}
